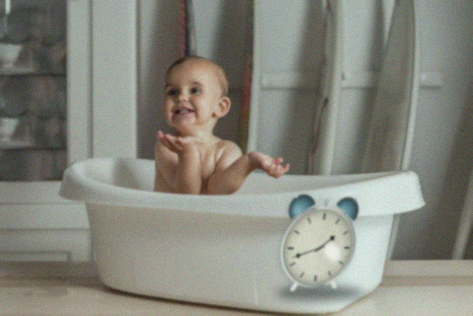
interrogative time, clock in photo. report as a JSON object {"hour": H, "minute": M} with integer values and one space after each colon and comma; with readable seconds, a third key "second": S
{"hour": 1, "minute": 42}
